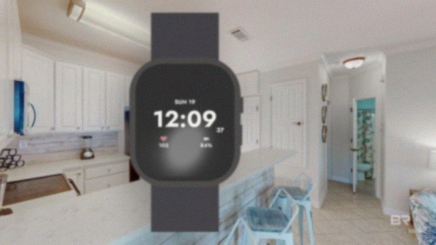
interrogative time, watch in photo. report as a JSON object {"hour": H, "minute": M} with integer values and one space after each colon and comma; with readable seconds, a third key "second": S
{"hour": 12, "minute": 9}
